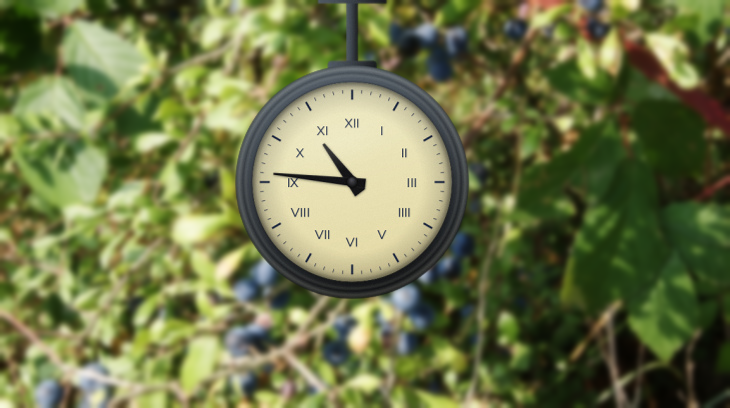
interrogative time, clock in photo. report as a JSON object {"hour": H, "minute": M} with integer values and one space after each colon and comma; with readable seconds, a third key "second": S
{"hour": 10, "minute": 46}
